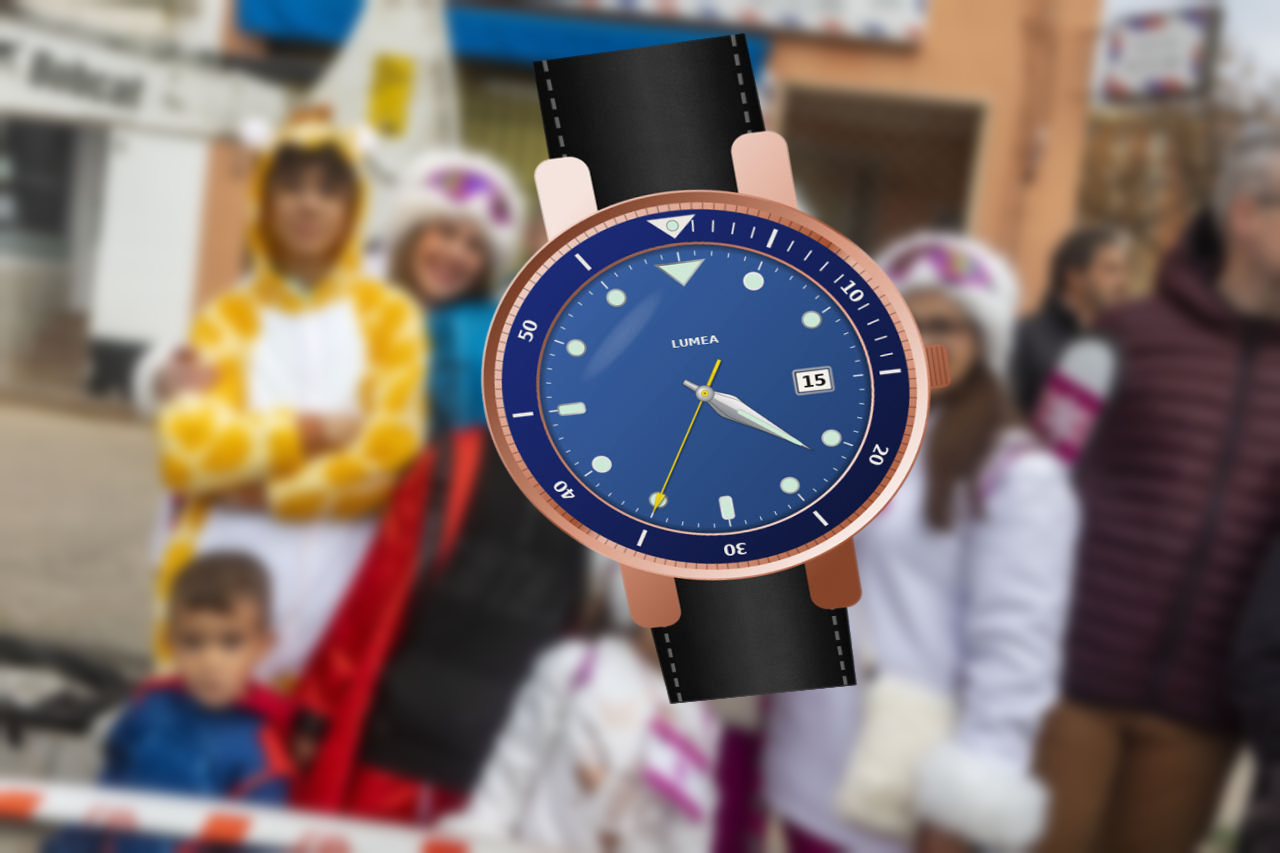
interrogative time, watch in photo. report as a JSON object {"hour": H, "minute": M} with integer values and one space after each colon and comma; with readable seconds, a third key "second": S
{"hour": 4, "minute": 21, "second": 35}
